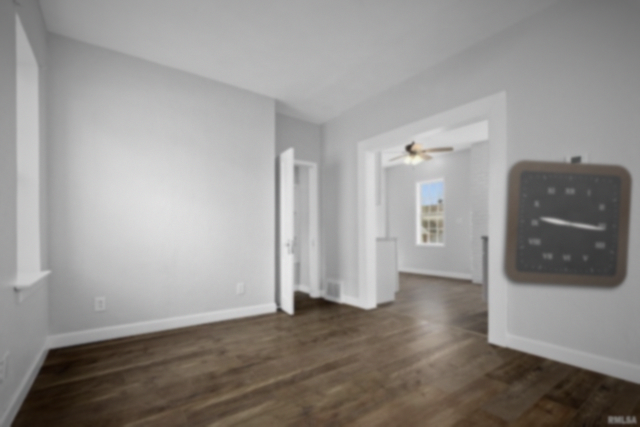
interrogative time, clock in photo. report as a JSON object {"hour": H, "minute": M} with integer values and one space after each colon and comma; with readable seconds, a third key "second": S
{"hour": 9, "minute": 16}
